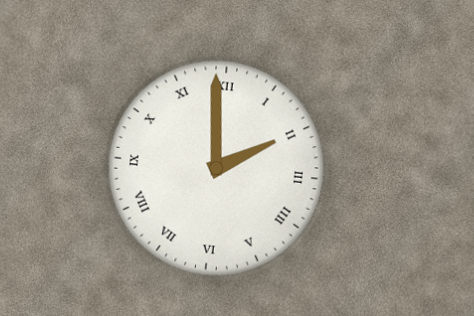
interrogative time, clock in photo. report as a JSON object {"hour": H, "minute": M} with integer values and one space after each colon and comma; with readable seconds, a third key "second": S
{"hour": 1, "minute": 59}
